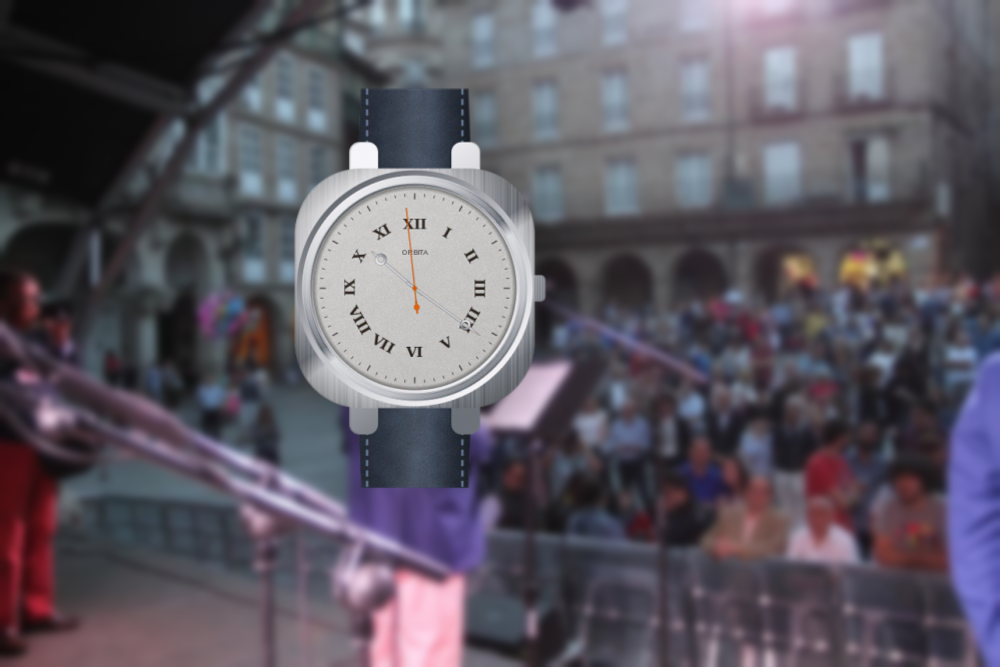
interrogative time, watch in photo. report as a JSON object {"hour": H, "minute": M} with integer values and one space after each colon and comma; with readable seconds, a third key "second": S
{"hour": 10, "minute": 20, "second": 59}
